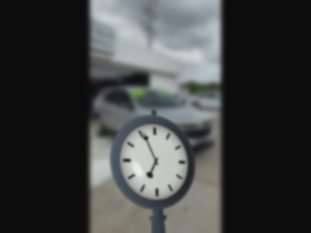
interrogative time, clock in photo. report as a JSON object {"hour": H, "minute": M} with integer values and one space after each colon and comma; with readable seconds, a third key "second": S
{"hour": 6, "minute": 56}
